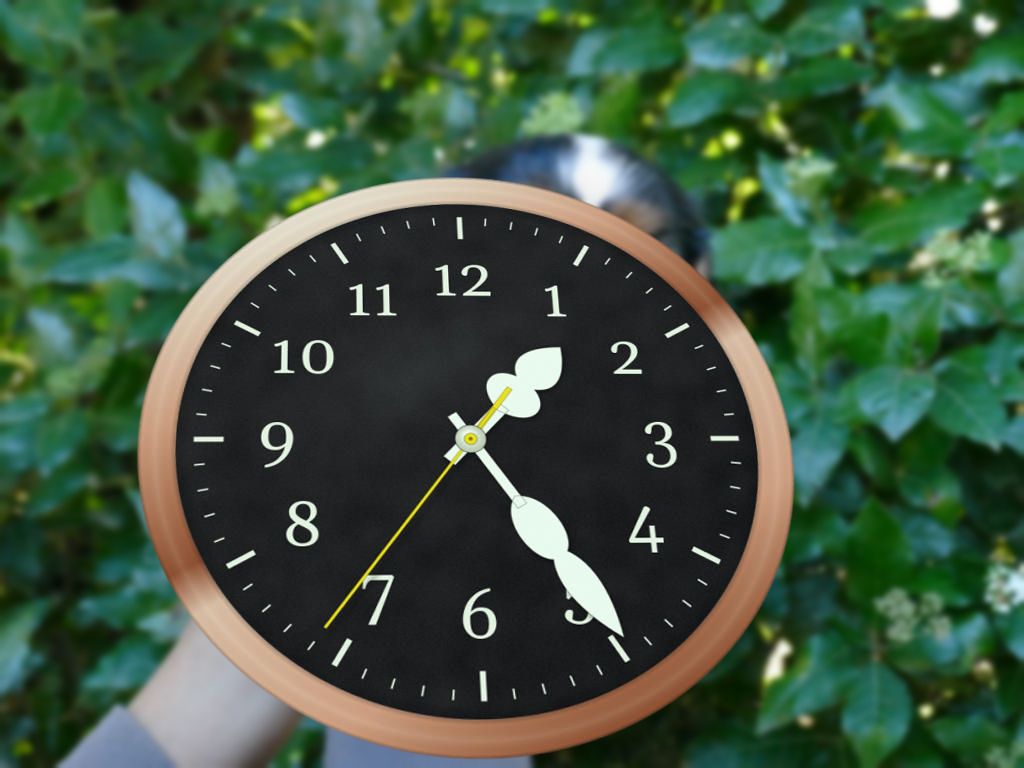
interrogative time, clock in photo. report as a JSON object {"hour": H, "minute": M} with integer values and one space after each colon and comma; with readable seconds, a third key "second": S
{"hour": 1, "minute": 24, "second": 36}
